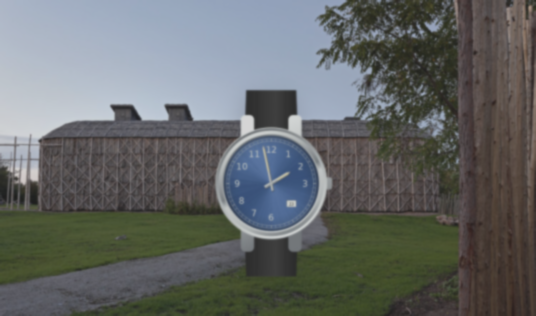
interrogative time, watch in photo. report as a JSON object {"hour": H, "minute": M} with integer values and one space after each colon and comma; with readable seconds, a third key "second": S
{"hour": 1, "minute": 58}
